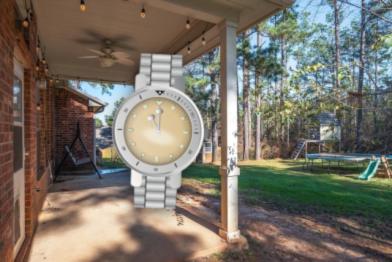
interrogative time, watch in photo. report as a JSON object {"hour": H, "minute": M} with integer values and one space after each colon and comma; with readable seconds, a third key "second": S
{"hour": 11, "minute": 0}
